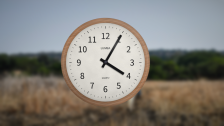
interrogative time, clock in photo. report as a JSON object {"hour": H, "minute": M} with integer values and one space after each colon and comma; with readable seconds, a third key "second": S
{"hour": 4, "minute": 5}
